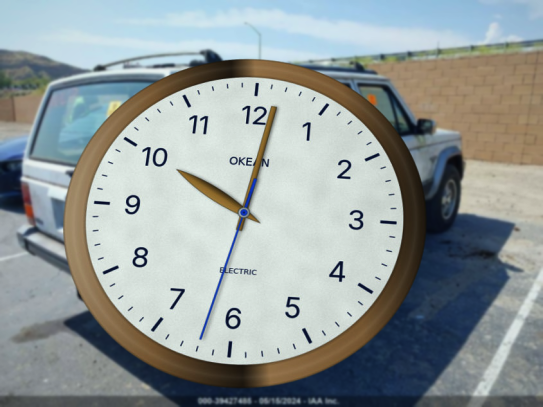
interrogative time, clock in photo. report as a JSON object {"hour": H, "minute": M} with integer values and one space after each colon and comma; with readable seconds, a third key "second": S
{"hour": 10, "minute": 1, "second": 32}
